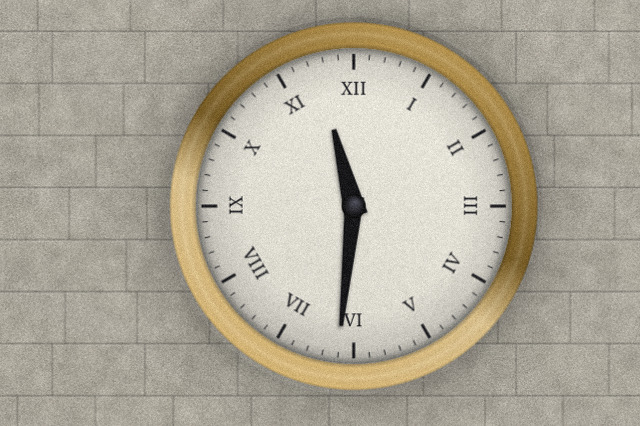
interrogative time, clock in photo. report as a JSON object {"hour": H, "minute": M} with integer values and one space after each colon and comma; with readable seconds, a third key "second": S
{"hour": 11, "minute": 31}
